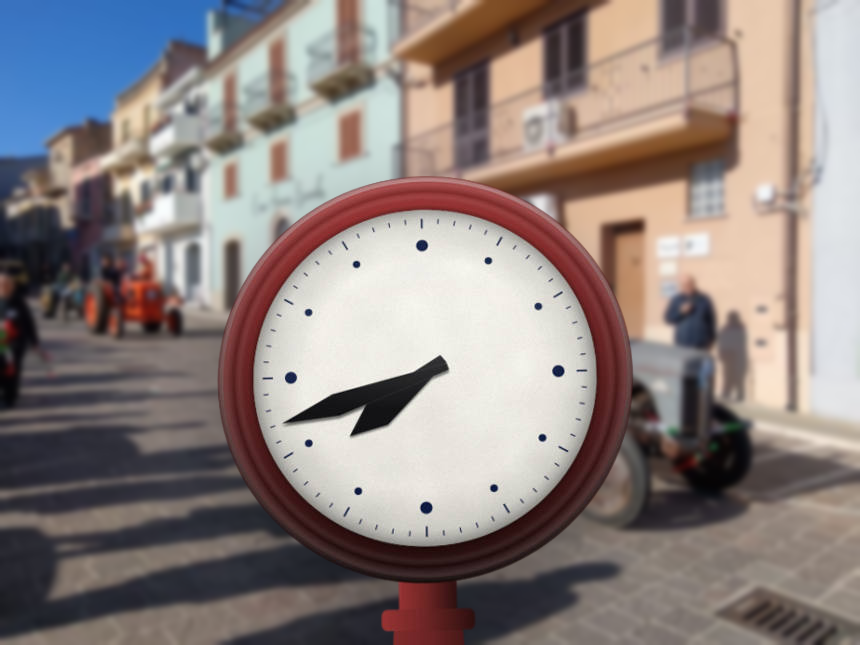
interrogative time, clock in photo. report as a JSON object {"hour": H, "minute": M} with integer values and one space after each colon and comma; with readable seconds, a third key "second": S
{"hour": 7, "minute": 42}
